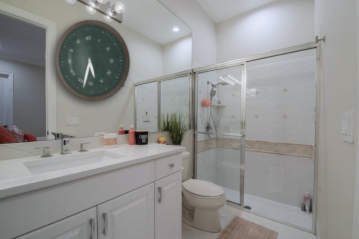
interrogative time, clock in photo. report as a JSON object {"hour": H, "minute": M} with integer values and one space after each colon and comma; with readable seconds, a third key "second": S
{"hour": 5, "minute": 33}
